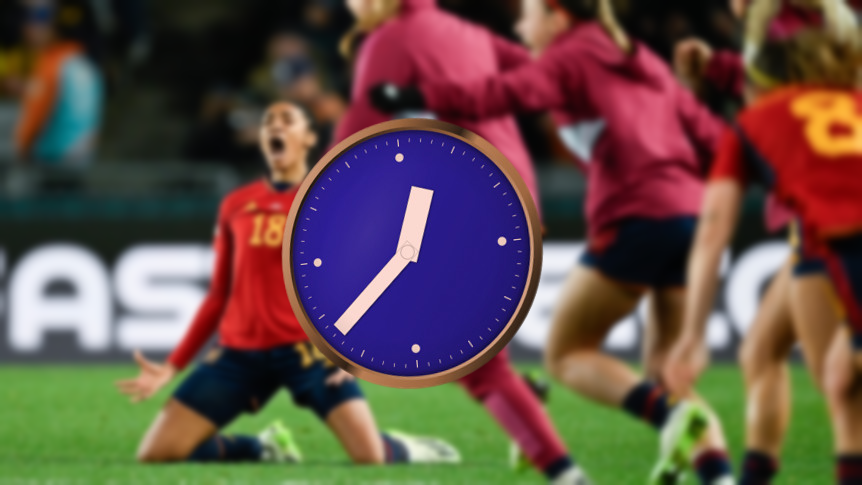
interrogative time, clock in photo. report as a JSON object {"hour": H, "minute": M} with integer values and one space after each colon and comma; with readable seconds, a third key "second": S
{"hour": 12, "minute": 38}
